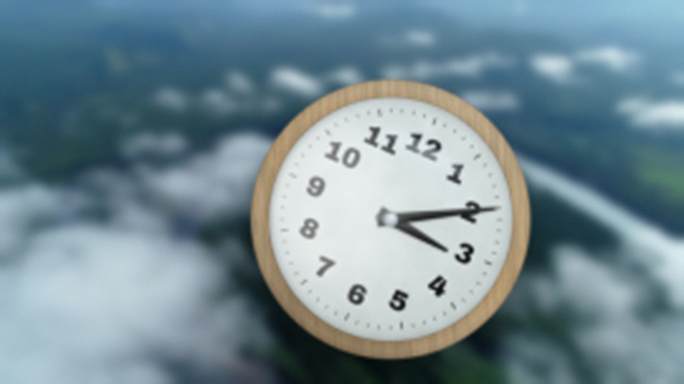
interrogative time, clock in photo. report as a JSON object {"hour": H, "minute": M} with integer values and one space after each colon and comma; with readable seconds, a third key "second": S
{"hour": 3, "minute": 10}
